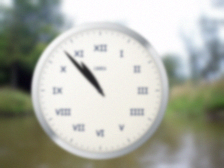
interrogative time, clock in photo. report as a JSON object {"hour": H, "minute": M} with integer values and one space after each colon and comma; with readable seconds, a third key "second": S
{"hour": 10, "minute": 53}
